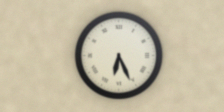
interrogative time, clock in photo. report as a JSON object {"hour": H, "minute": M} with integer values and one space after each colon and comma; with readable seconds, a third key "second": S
{"hour": 6, "minute": 26}
